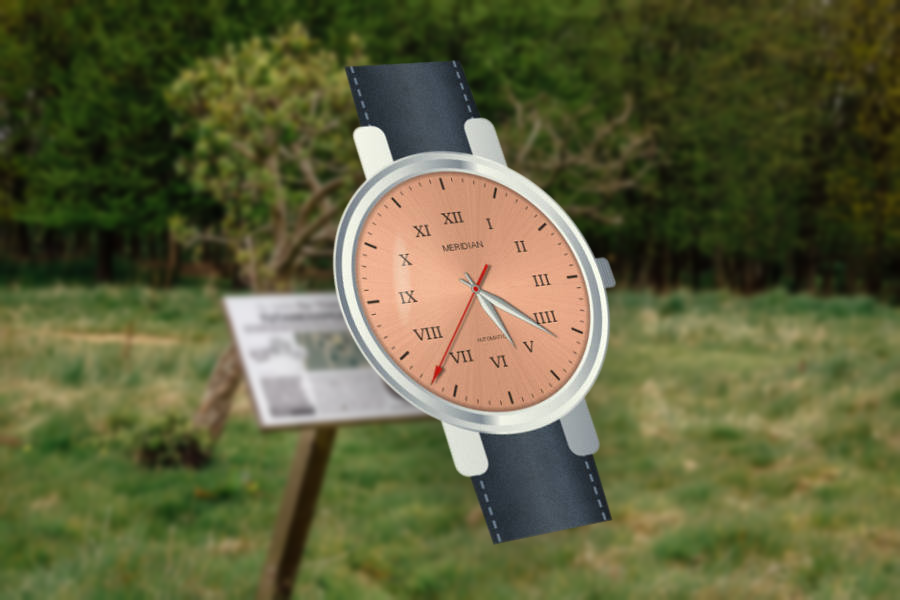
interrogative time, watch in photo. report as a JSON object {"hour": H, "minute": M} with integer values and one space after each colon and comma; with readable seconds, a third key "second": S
{"hour": 5, "minute": 21, "second": 37}
